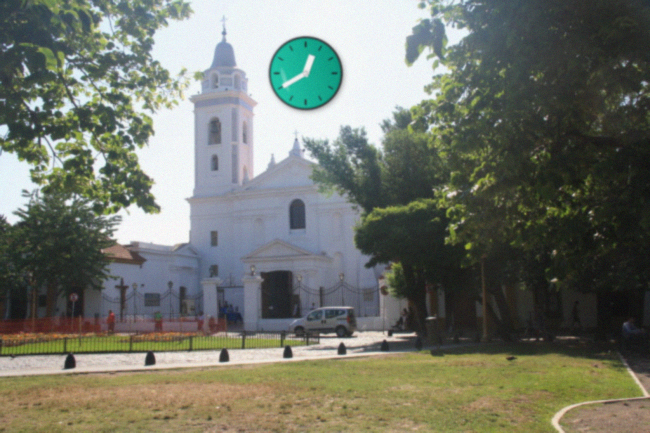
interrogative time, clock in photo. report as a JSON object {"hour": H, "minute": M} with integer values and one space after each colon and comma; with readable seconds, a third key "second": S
{"hour": 12, "minute": 40}
